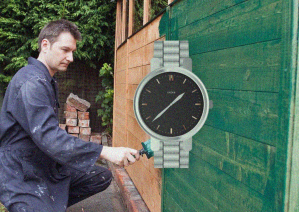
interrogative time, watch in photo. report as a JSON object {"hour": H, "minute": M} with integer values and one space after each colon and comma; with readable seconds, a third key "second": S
{"hour": 1, "minute": 38}
